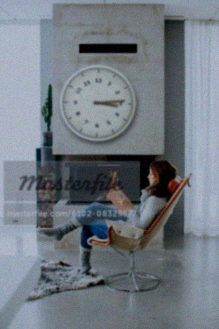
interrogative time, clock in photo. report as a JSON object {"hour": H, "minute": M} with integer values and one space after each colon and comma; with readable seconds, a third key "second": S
{"hour": 3, "minute": 14}
